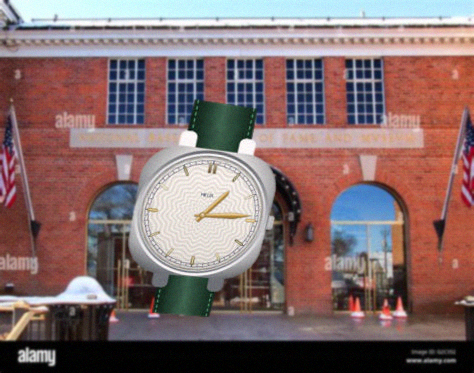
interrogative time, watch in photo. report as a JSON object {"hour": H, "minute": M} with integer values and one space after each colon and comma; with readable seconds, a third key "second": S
{"hour": 1, "minute": 14}
